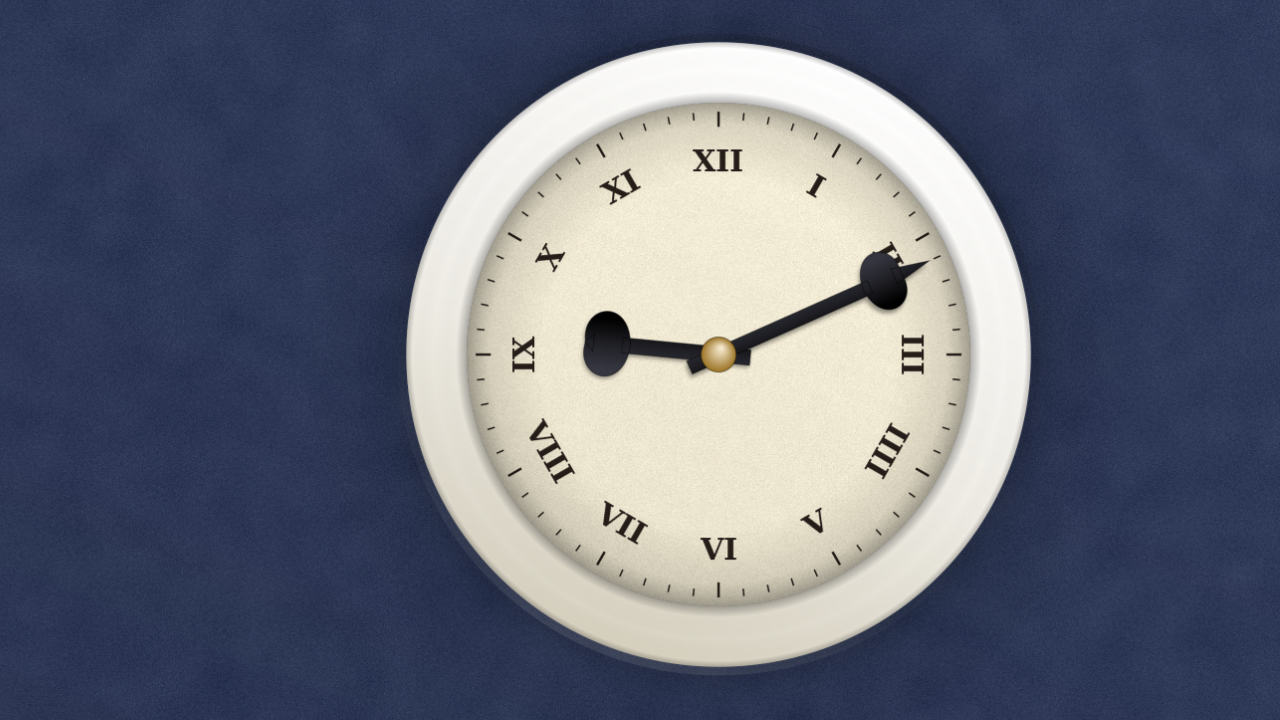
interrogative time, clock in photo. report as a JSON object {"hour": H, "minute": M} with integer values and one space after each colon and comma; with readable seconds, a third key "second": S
{"hour": 9, "minute": 11}
